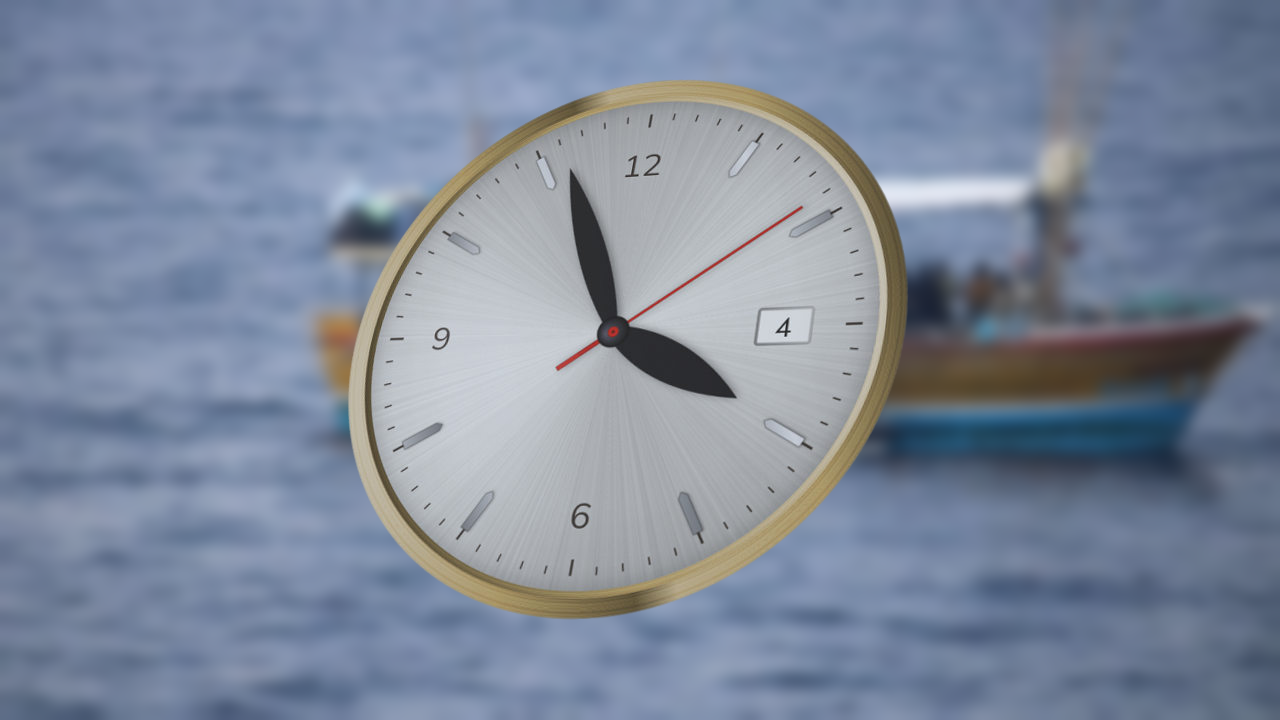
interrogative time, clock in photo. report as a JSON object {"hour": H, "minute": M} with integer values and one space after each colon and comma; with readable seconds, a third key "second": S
{"hour": 3, "minute": 56, "second": 9}
